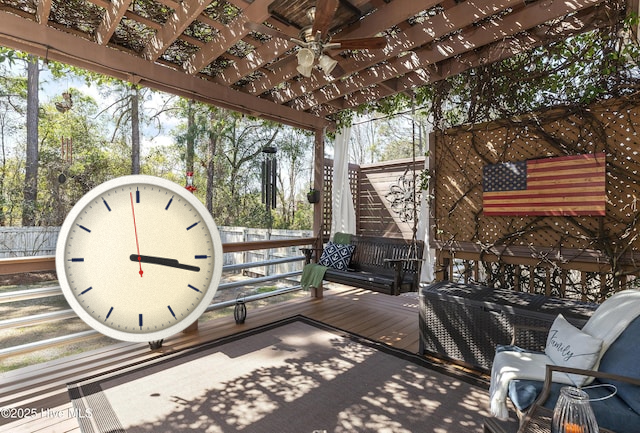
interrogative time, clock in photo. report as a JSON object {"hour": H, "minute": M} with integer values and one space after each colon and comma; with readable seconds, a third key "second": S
{"hour": 3, "minute": 16, "second": 59}
